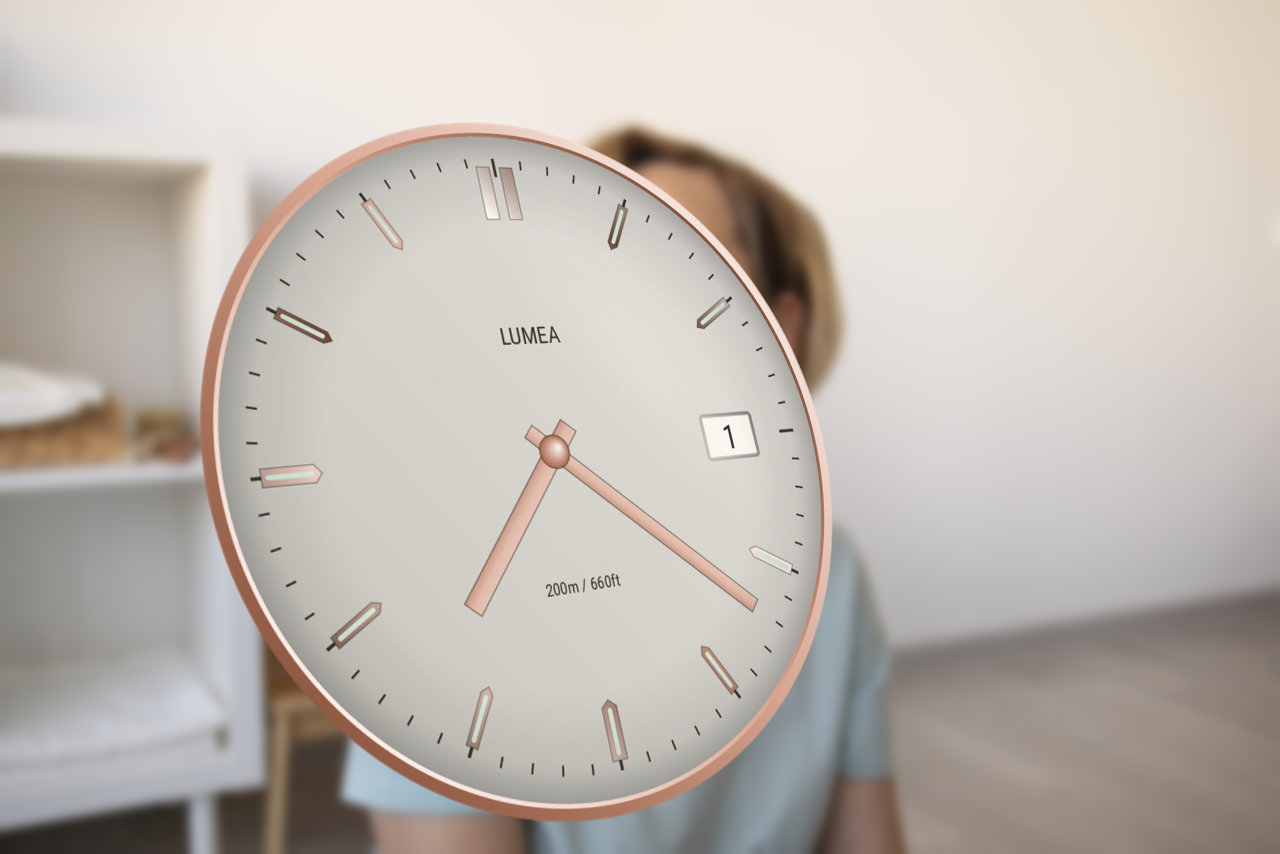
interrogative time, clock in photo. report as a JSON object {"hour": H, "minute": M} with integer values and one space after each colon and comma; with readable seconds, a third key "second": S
{"hour": 7, "minute": 22}
